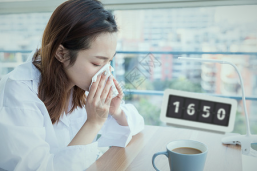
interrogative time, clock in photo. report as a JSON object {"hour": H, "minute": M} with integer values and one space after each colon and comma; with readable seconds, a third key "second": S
{"hour": 16, "minute": 50}
